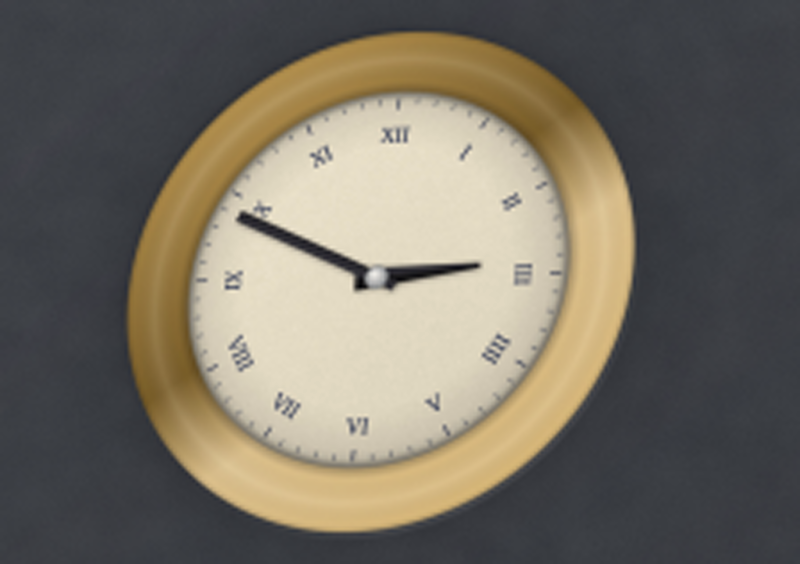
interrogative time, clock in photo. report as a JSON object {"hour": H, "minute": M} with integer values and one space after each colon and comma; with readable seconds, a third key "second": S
{"hour": 2, "minute": 49}
